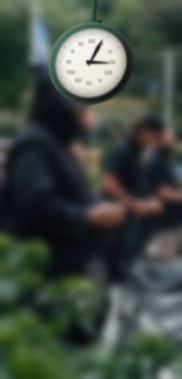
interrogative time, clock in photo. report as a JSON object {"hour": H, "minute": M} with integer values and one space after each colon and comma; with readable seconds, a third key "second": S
{"hour": 3, "minute": 4}
